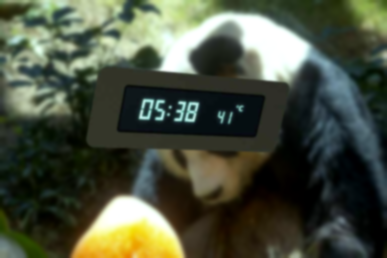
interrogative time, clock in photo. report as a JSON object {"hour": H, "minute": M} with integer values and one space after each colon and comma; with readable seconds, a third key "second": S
{"hour": 5, "minute": 38}
